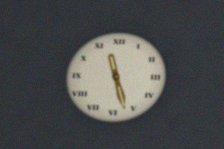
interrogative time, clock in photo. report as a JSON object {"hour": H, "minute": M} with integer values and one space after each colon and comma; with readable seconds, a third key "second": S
{"hour": 11, "minute": 27}
